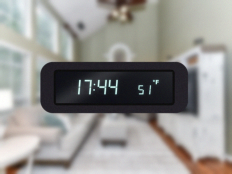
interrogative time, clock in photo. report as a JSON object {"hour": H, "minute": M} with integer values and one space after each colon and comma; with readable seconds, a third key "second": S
{"hour": 17, "minute": 44}
